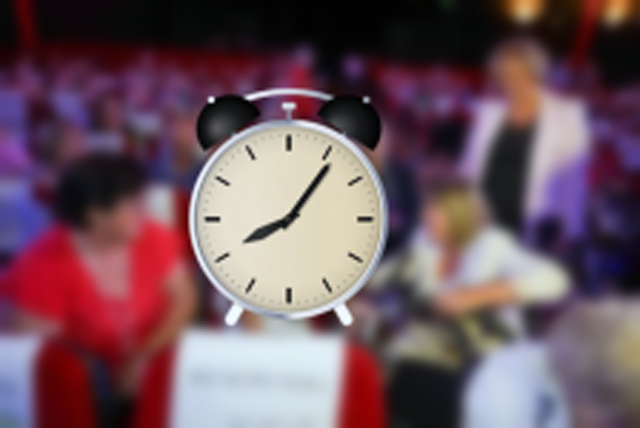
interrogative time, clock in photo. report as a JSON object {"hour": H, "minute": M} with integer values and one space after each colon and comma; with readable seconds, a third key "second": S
{"hour": 8, "minute": 6}
